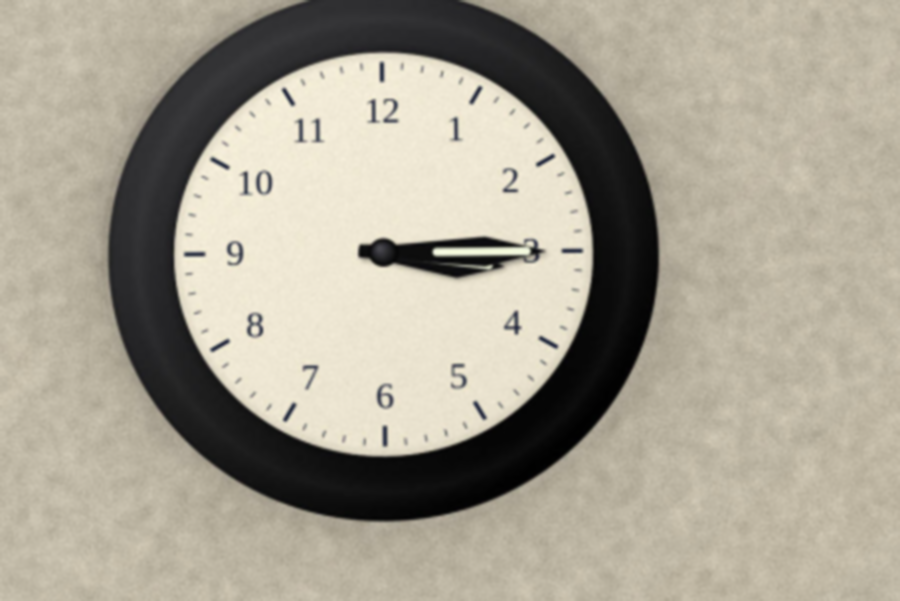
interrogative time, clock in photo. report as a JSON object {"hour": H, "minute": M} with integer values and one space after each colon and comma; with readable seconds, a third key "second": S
{"hour": 3, "minute": 15}
